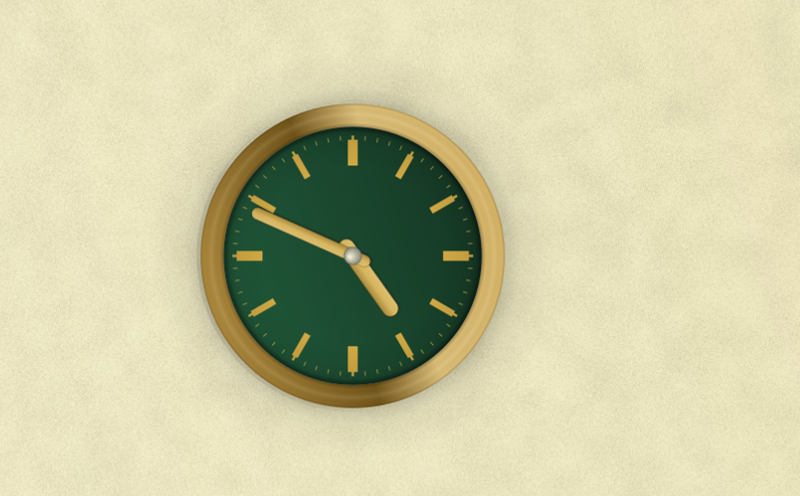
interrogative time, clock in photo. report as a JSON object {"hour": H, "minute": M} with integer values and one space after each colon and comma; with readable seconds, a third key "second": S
{"hour": 4, "minute": 49}
